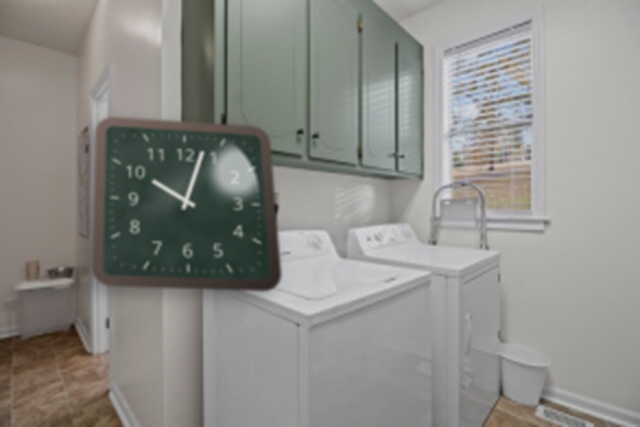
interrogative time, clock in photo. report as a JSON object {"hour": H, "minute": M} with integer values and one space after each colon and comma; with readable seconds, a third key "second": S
{"hour": 10, "minute": 3}
